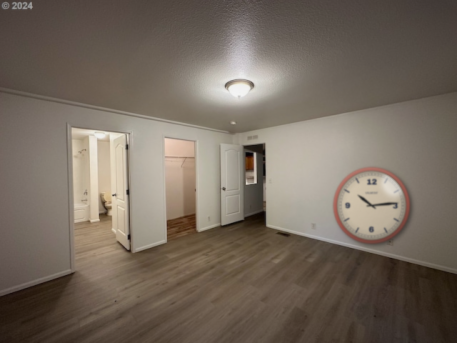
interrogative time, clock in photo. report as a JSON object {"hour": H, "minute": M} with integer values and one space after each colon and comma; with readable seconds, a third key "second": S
{"hour": 10, "minute": 14}
